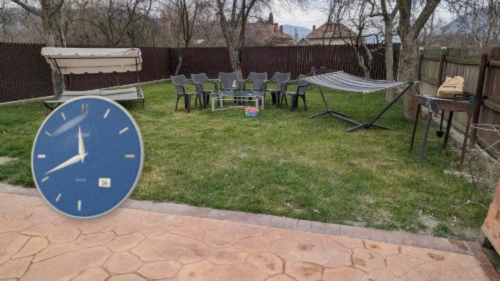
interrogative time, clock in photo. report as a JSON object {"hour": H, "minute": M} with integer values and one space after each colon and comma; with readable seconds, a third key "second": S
{"hour": 11, "minute": 41}
